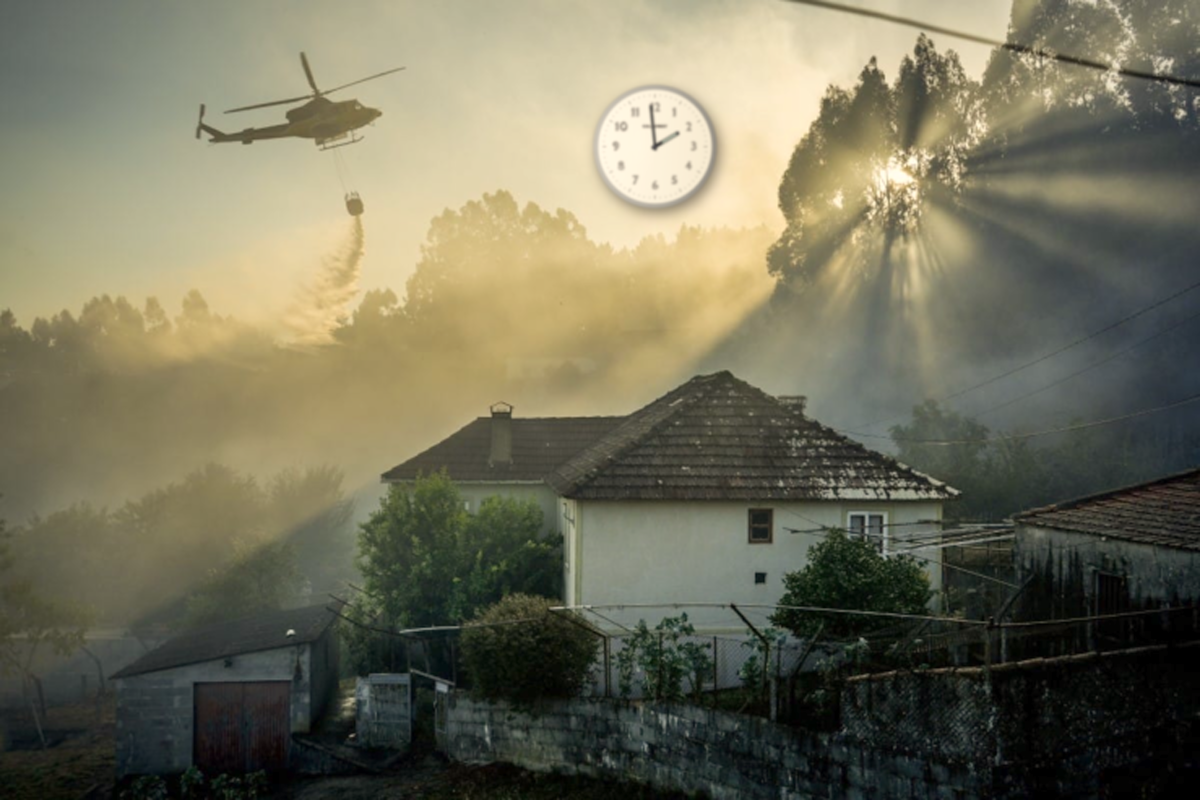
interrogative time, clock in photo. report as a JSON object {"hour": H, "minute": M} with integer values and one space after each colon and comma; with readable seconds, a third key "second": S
{"hour": 1, "minute": 59}
